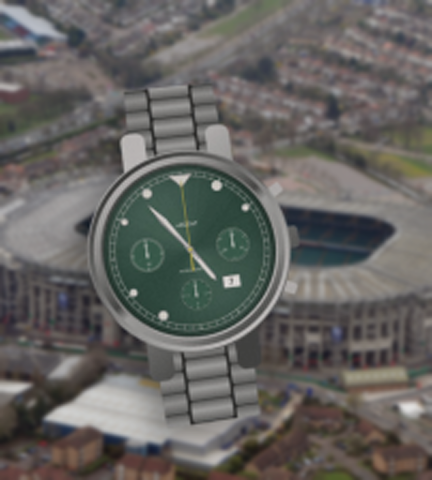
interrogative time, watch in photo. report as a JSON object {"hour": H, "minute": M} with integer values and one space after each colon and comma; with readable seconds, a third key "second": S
{"hour": 4, "minute": 54}
